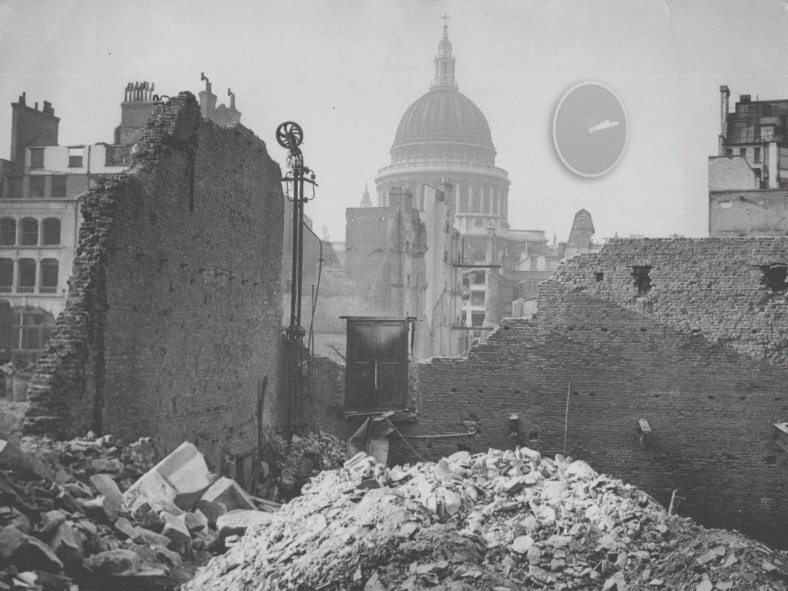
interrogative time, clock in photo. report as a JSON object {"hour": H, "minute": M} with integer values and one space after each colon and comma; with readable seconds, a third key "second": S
{"hour": 2, "minute": 13}
